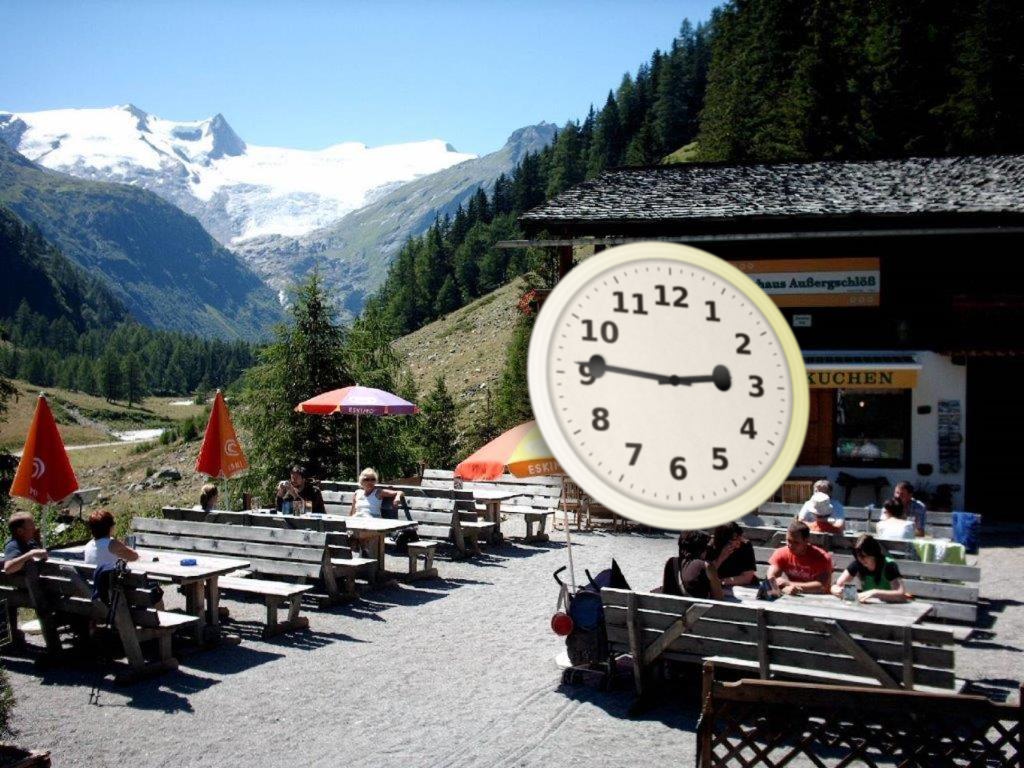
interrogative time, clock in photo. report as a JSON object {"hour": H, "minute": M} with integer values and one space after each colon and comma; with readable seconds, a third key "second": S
{"hour": 2, "minute": 46}
